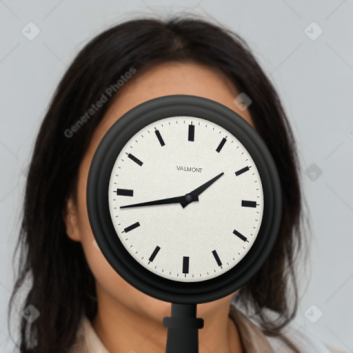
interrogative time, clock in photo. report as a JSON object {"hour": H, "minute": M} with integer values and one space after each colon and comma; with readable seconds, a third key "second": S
{"hour": 1, "minute": 43}
